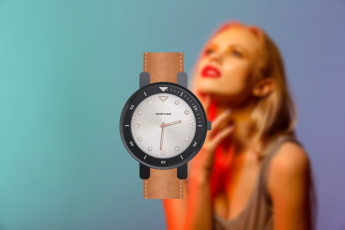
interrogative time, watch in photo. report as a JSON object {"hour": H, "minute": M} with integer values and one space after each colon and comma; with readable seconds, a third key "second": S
{"hour": 2, "minute": 31}
